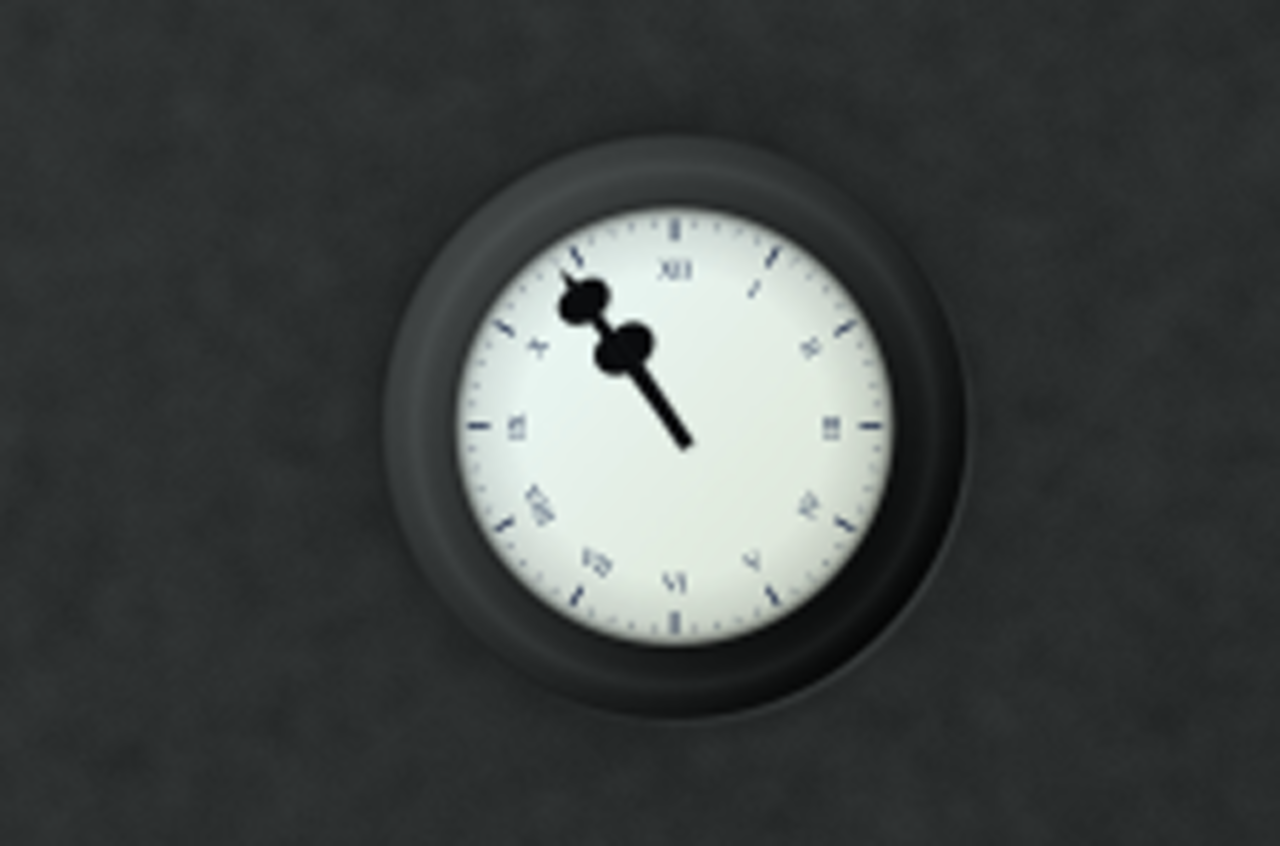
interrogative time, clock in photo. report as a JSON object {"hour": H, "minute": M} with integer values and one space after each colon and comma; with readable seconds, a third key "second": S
{"hour": 10, "minute": 54}
